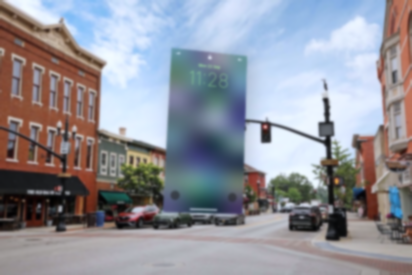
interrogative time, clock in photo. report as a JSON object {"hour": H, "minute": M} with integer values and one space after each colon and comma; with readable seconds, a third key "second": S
{"hour": 11, "minute": 28}
